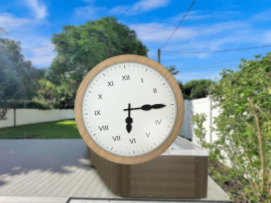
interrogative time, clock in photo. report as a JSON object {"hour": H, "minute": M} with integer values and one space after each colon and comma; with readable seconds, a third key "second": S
{"hour": 6, "minute": 15}
